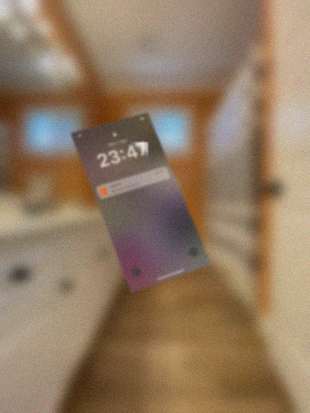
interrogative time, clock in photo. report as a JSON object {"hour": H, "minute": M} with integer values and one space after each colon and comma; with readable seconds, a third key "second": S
{"hour": 23, "minute": 47}
